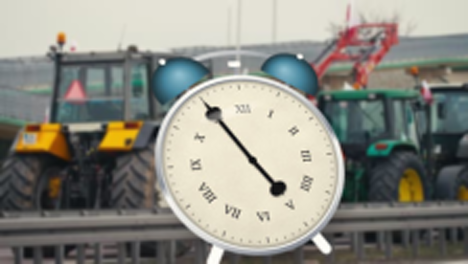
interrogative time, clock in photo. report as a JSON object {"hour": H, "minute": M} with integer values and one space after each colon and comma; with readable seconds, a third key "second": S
{"hour": 4, "minute": 55}
